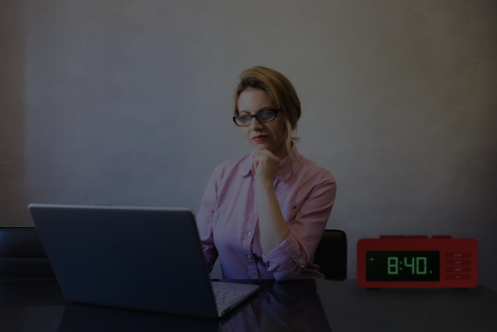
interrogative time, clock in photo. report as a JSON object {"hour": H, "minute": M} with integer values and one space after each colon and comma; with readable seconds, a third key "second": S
{"hour": 8, "minute": 40}
